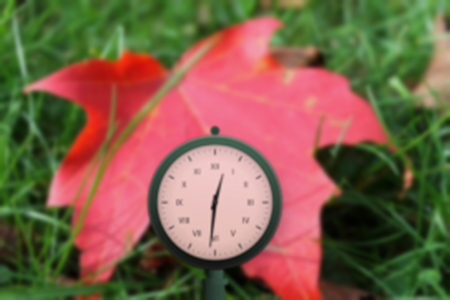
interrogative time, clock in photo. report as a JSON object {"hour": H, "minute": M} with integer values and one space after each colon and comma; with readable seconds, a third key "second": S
{"hour": 12, "minute": 31}
